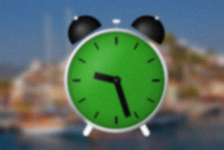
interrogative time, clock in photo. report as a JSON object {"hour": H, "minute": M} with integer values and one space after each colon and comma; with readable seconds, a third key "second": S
{"hour": 9, "minute": 27}
